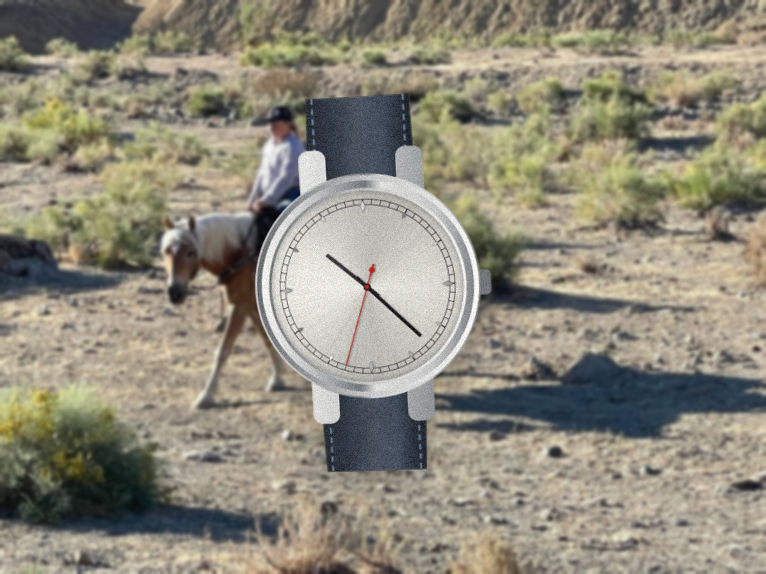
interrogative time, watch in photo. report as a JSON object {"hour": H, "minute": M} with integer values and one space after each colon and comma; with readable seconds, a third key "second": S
{"hour": 10, "minute": 22, "second": 33}
